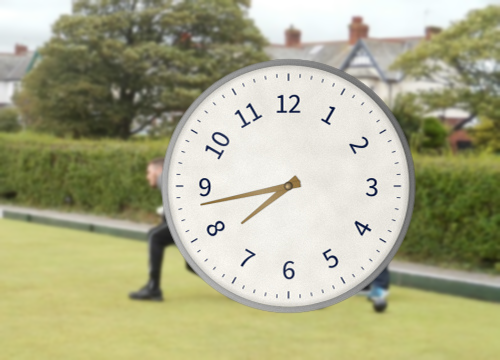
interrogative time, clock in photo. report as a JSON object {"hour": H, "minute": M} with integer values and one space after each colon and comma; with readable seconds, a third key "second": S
{"hour": 7, "minute": 43}
